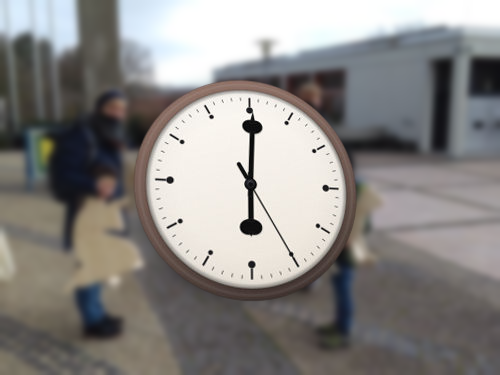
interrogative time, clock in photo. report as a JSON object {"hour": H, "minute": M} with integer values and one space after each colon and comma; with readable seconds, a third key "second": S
{"hour": 6, "minute": 0, "second": 25}
